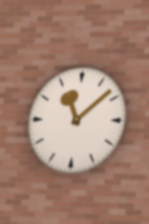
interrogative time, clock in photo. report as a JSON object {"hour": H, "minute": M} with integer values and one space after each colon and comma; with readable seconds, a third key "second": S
{"hour": 11, "minute": 8}
